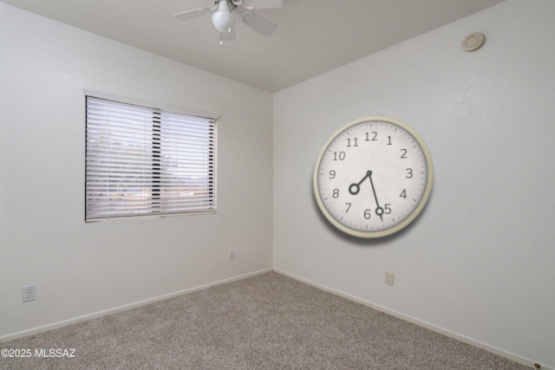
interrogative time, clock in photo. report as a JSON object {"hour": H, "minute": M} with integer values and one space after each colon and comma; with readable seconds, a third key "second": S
{"hour": 7, "minute": 27}
